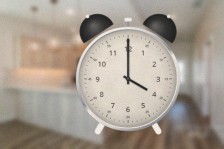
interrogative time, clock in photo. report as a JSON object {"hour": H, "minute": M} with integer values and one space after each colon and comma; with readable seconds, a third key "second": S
{"hour": 4, "minute": 0}
